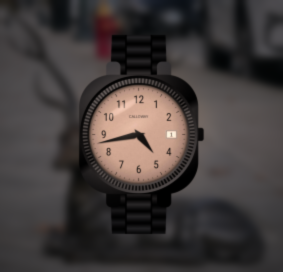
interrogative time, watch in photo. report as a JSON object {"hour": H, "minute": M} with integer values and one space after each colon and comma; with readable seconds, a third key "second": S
{"hour": 4, "minute": 43}
